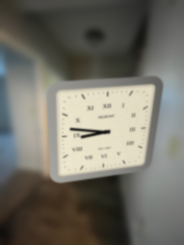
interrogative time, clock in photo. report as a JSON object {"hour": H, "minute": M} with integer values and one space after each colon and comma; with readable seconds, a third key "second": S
{"hour": 8, "minute": 47}
